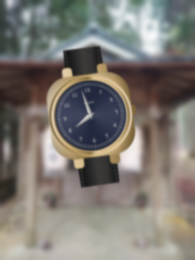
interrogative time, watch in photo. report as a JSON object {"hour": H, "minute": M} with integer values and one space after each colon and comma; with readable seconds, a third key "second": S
{"hour": 7, "minute": 58}
